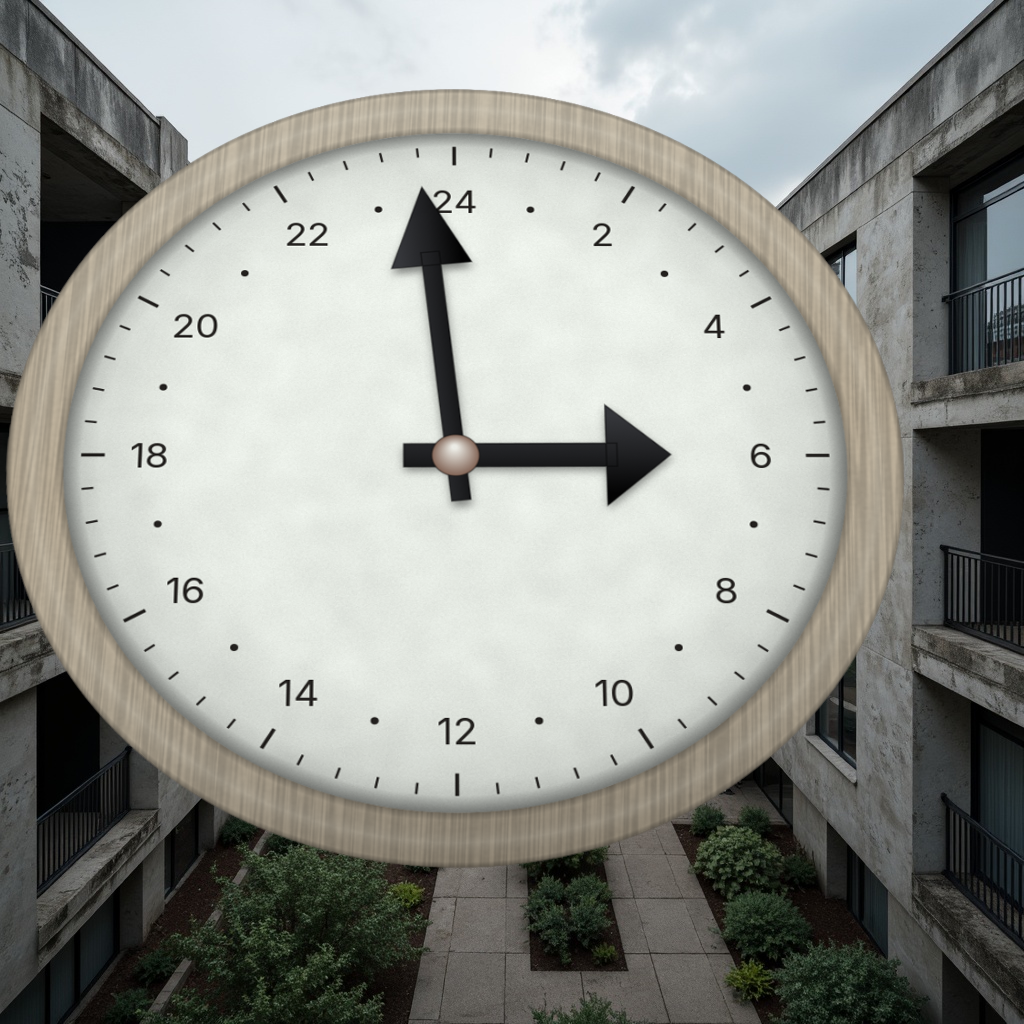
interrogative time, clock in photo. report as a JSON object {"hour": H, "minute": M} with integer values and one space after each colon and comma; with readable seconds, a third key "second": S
{"hour": 5, "minute": 59}
